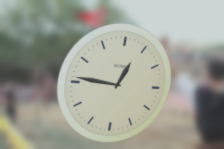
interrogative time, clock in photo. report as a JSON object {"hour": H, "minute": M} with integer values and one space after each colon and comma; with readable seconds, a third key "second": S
{"hour": 12, "minute": 46}
